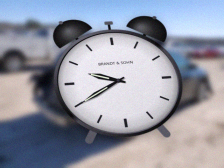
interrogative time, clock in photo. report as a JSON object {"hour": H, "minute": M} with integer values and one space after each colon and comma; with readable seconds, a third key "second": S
{"hour": 9, "minute": 40}
